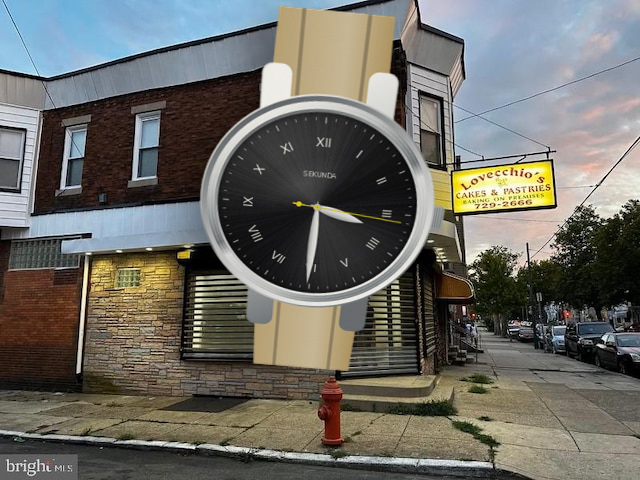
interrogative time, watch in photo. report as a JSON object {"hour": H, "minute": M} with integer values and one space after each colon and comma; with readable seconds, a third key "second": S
{"hour": 3, "minute": 30, "second": 16}
